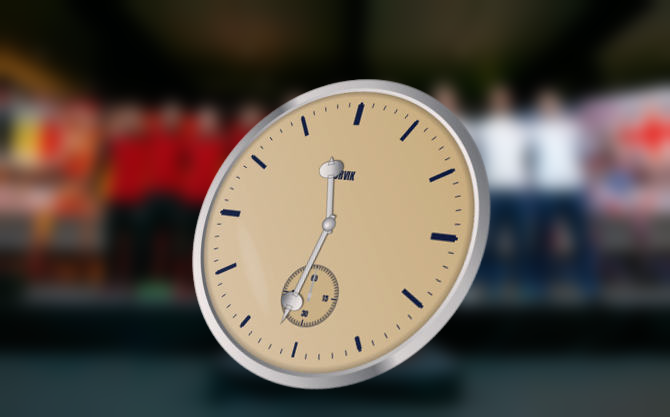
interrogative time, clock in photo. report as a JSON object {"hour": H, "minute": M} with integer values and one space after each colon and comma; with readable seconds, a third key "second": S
{"hour": 11, "minute": 32}
